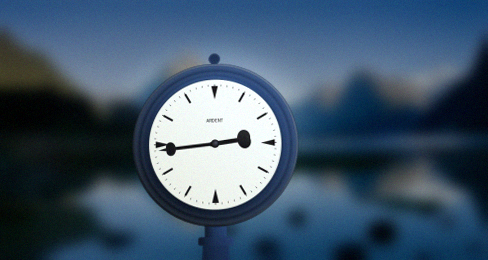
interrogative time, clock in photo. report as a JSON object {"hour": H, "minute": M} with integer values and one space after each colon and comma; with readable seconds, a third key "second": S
{"hour": 2, "minute": 44}
